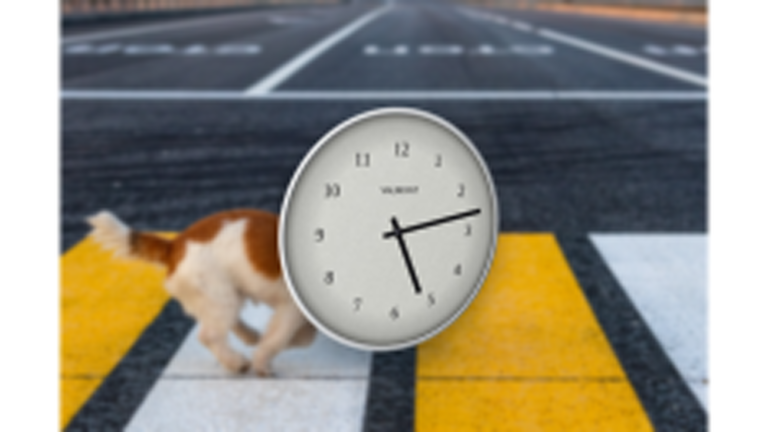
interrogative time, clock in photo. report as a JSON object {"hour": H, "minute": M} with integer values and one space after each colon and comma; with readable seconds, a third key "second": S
{"hour": 5, "minute": 13}
